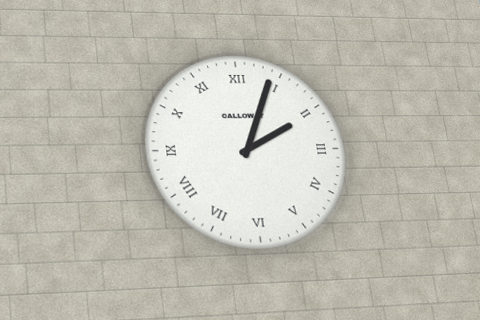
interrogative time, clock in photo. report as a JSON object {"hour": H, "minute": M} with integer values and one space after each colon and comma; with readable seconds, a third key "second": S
{"hour": 2, "minute": 4}
